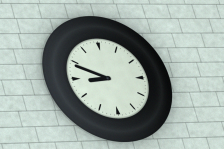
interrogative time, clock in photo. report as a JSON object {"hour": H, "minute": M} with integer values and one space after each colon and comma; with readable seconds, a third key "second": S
{"hour": 8, "minute": 49}
